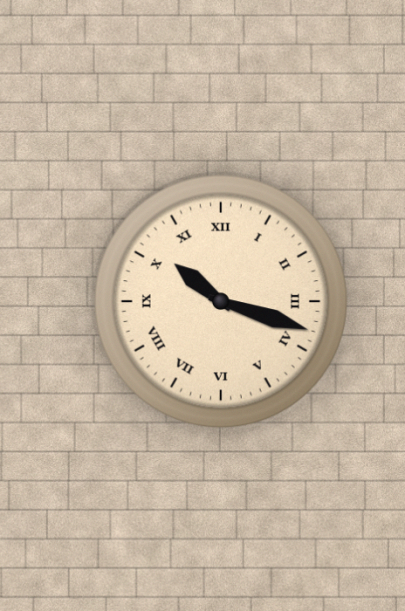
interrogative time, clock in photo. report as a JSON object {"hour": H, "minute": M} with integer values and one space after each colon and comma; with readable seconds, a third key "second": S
{"hour": 10, "minute": 18}
